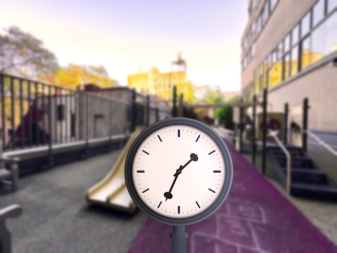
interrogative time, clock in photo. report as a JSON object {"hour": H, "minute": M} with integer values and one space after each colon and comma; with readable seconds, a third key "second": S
{"hour": 1, "minute": 34}
